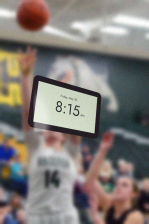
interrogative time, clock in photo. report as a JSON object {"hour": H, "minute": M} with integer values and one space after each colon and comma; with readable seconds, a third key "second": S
{"hour": 8, "minute": 15}
